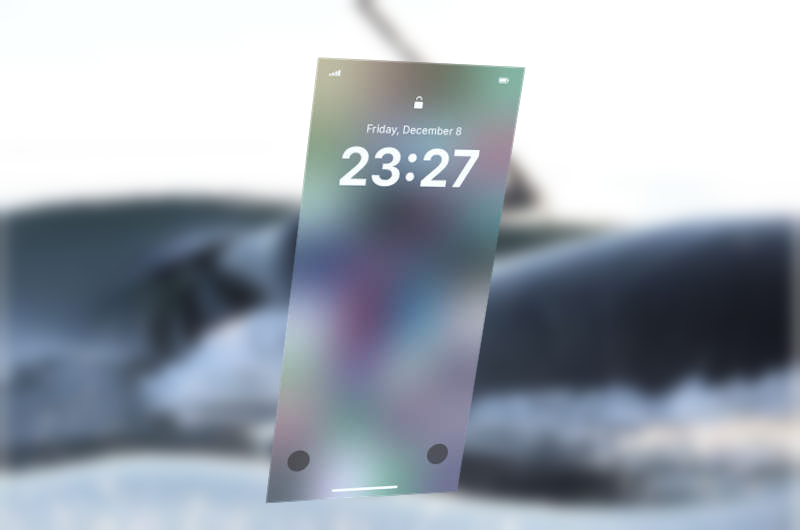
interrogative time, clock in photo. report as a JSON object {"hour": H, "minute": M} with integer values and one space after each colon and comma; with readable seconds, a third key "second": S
{"hour": 23, "minute": 27}
